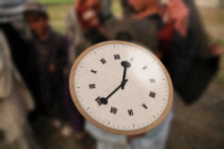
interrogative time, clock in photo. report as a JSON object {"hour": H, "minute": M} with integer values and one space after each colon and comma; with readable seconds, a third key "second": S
{"hour": 12, "minute": 39}
